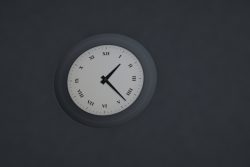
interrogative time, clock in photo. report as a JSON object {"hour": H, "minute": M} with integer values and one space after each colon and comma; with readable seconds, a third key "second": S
{"hour": 1, "minute": 23}
